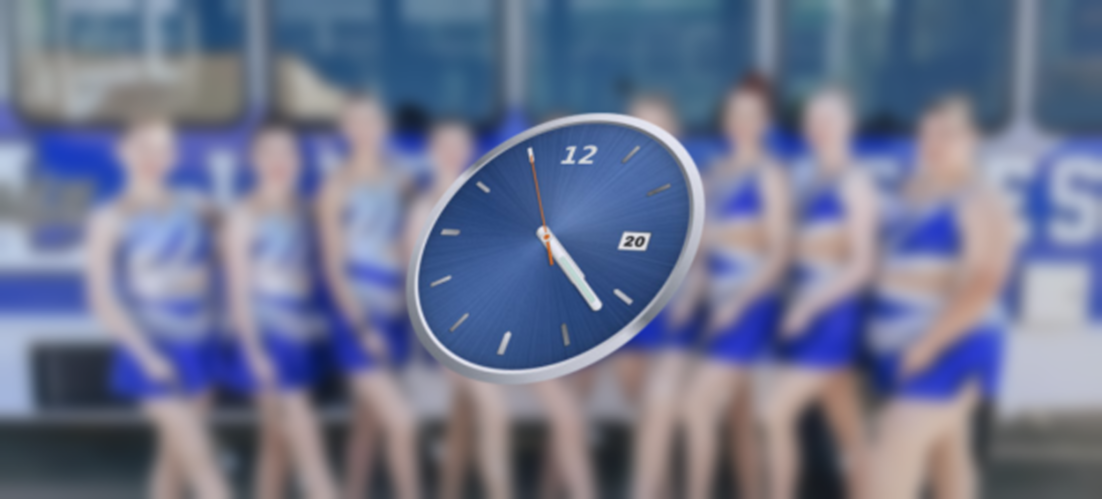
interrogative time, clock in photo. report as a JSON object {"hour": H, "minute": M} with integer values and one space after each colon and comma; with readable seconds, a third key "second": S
{"hour": 4, "minute": 21, "second": 55}
